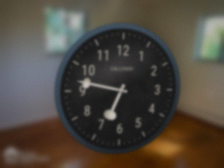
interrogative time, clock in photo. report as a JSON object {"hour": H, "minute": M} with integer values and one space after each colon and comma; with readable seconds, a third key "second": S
{"hour": 6, "minute": 47}
